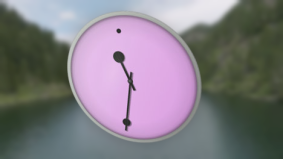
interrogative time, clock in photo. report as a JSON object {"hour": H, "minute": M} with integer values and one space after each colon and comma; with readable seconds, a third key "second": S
{"hour": 11, "minute": 33}
